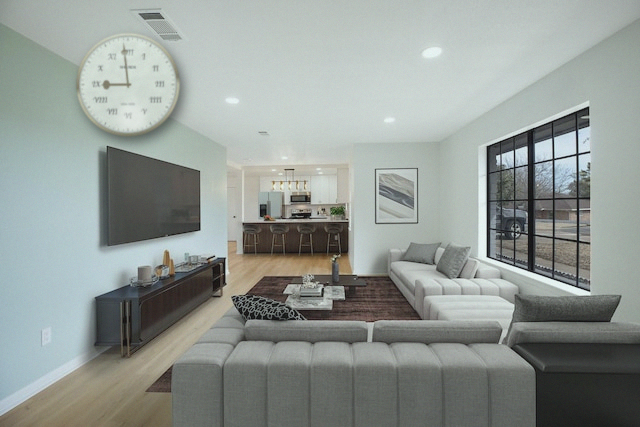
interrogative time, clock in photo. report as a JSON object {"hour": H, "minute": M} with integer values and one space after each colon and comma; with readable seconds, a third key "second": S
{"hour": 8, "minute": 59}
